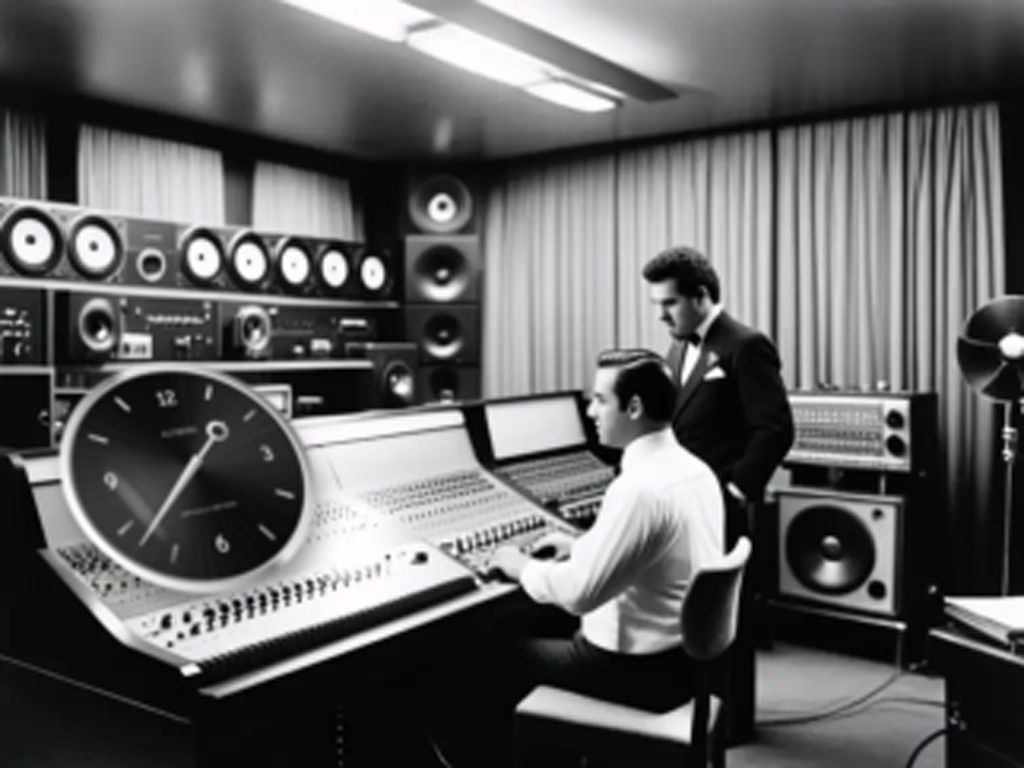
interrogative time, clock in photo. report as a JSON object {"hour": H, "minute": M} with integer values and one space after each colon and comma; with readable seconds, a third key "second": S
{"hour": 1, "minute": 38}
